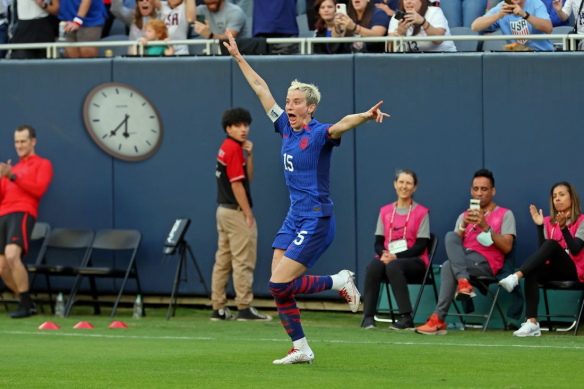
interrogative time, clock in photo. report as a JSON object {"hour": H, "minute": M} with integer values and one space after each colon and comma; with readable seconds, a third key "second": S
{"hour": 6, "minute": 39}
